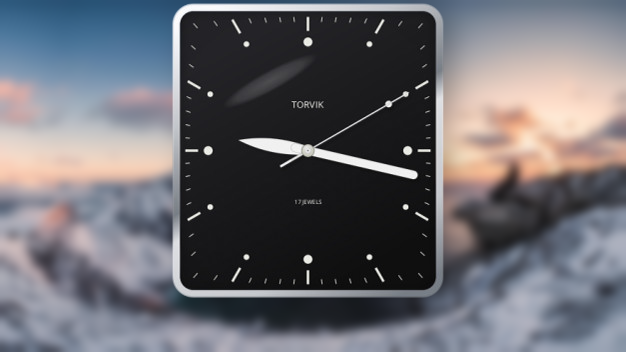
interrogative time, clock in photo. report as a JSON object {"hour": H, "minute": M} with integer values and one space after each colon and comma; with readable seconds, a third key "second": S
{"hour": 9, "minute": 17, "second": 10}
